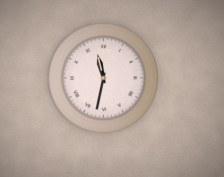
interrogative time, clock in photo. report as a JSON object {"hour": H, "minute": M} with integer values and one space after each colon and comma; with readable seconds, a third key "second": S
{"hour": 11, "minute": 32}
